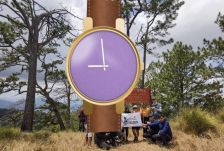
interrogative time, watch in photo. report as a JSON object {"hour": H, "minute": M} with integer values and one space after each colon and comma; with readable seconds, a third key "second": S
{"hour": 8, "minute": 59}
